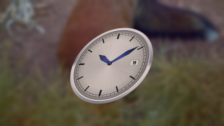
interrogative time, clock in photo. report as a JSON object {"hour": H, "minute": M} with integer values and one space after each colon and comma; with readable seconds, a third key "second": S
{"hour": 10, "minute": 9}
